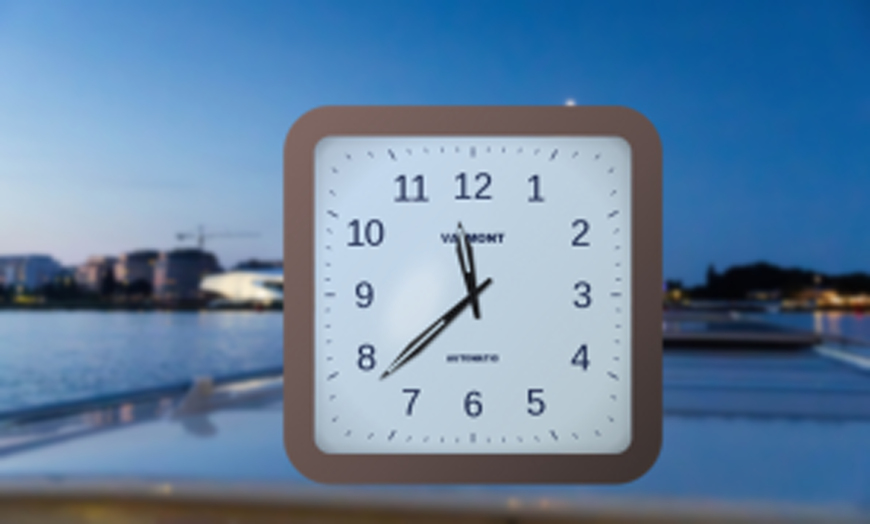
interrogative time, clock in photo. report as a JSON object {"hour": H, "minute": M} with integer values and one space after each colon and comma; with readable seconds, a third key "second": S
{"hour": 11, "minute": 38}
